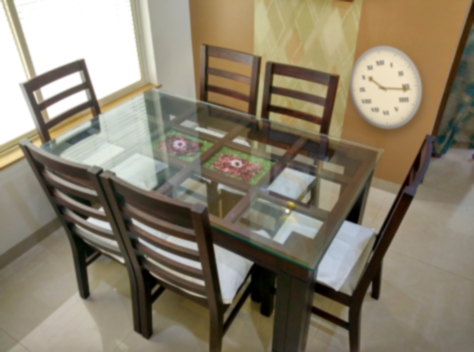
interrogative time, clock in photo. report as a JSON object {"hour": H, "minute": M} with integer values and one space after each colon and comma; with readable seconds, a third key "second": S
{"hour": 10, "minute": 16}
